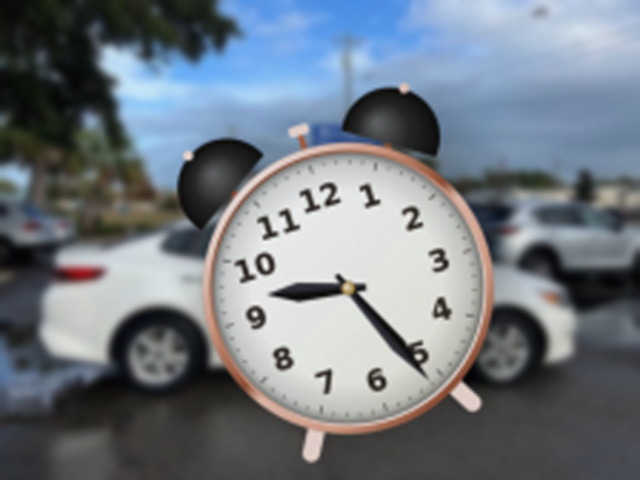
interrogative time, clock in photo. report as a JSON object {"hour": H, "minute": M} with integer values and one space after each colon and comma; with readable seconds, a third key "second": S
{"hour": 9, "minute": 26}
